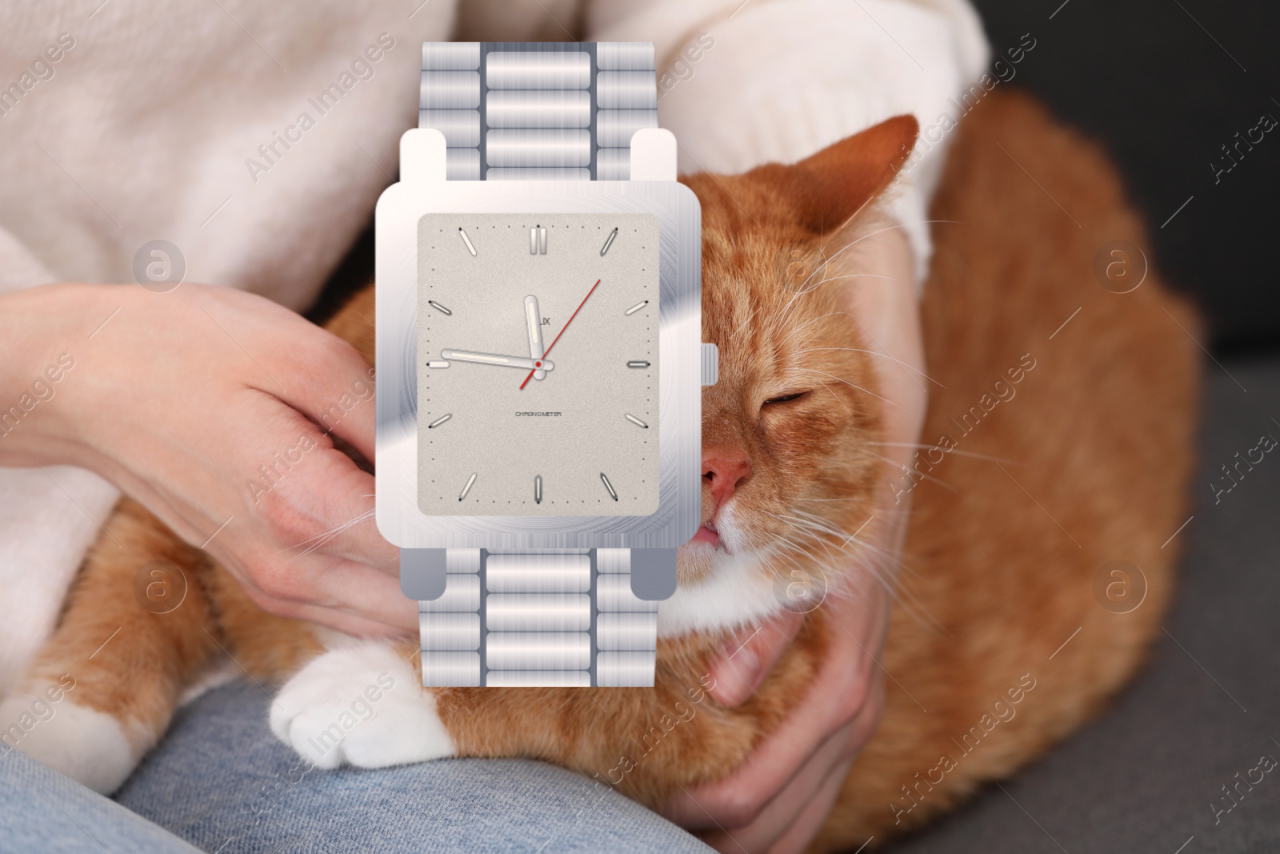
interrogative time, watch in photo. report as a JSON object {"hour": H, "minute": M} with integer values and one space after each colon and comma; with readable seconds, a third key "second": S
{"hour": 11, "minute": 46, "second": 6}
